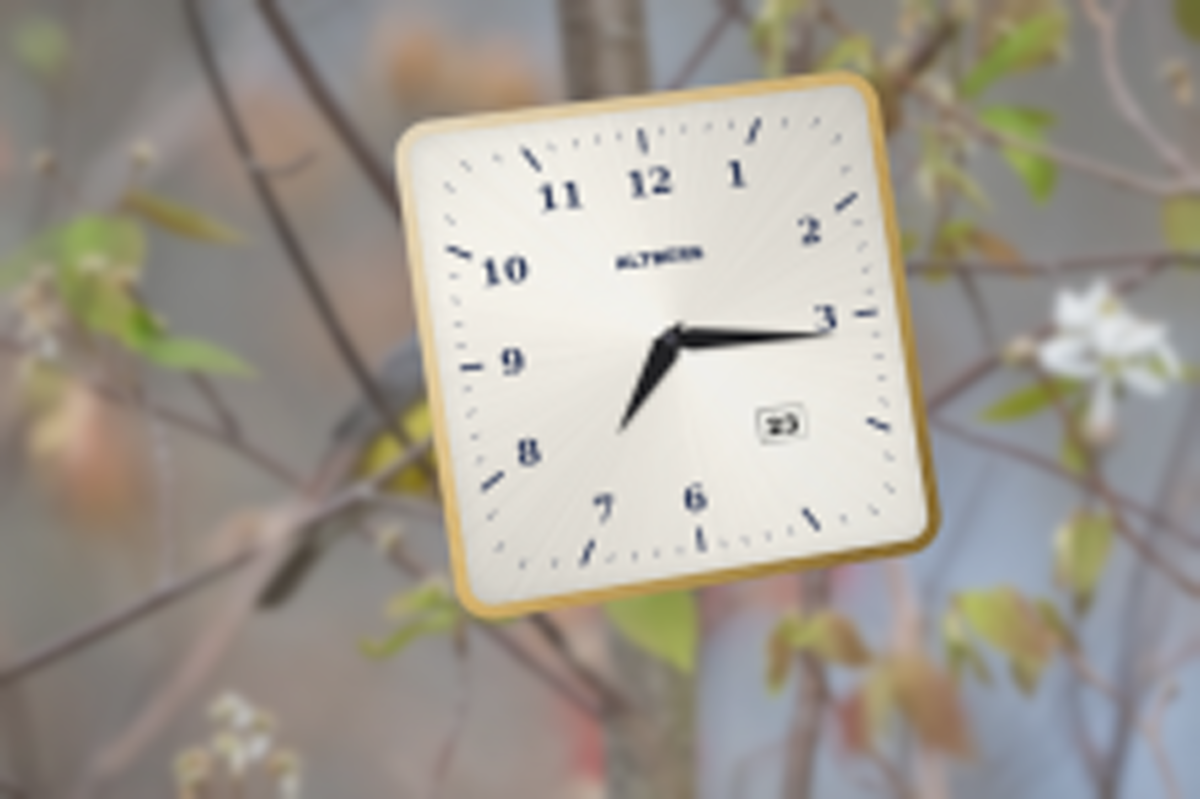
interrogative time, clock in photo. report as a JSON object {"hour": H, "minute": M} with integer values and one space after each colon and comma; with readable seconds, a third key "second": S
{"hour": 7, "minute": 16}
